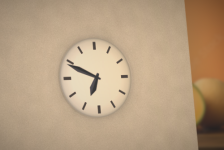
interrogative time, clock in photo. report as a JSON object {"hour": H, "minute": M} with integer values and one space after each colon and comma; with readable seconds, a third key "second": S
{"hour": 6, "minute": 49}
